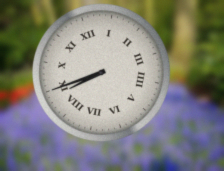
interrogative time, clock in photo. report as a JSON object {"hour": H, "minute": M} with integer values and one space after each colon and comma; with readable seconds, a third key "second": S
{"hour": 8, "minute": 45}
